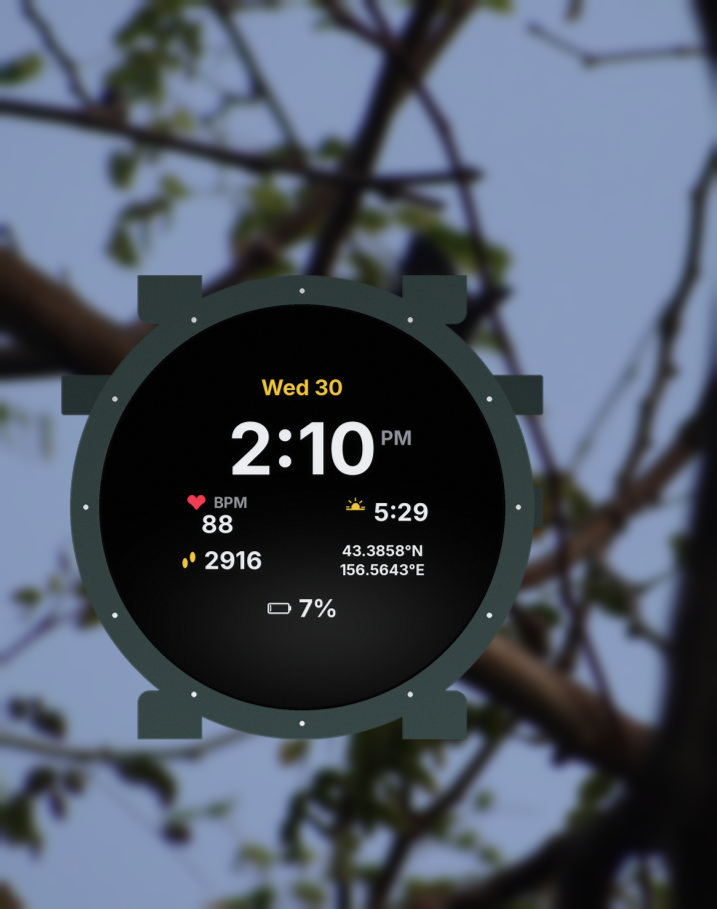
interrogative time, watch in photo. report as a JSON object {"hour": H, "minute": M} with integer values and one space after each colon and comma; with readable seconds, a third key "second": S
{"hour": 2, "minute": 10}
